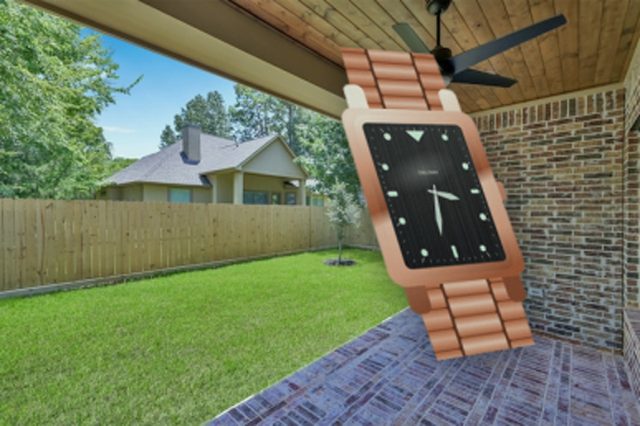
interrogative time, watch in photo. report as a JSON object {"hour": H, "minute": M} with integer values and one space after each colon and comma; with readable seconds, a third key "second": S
{"hour": 3, "minute": 32}
